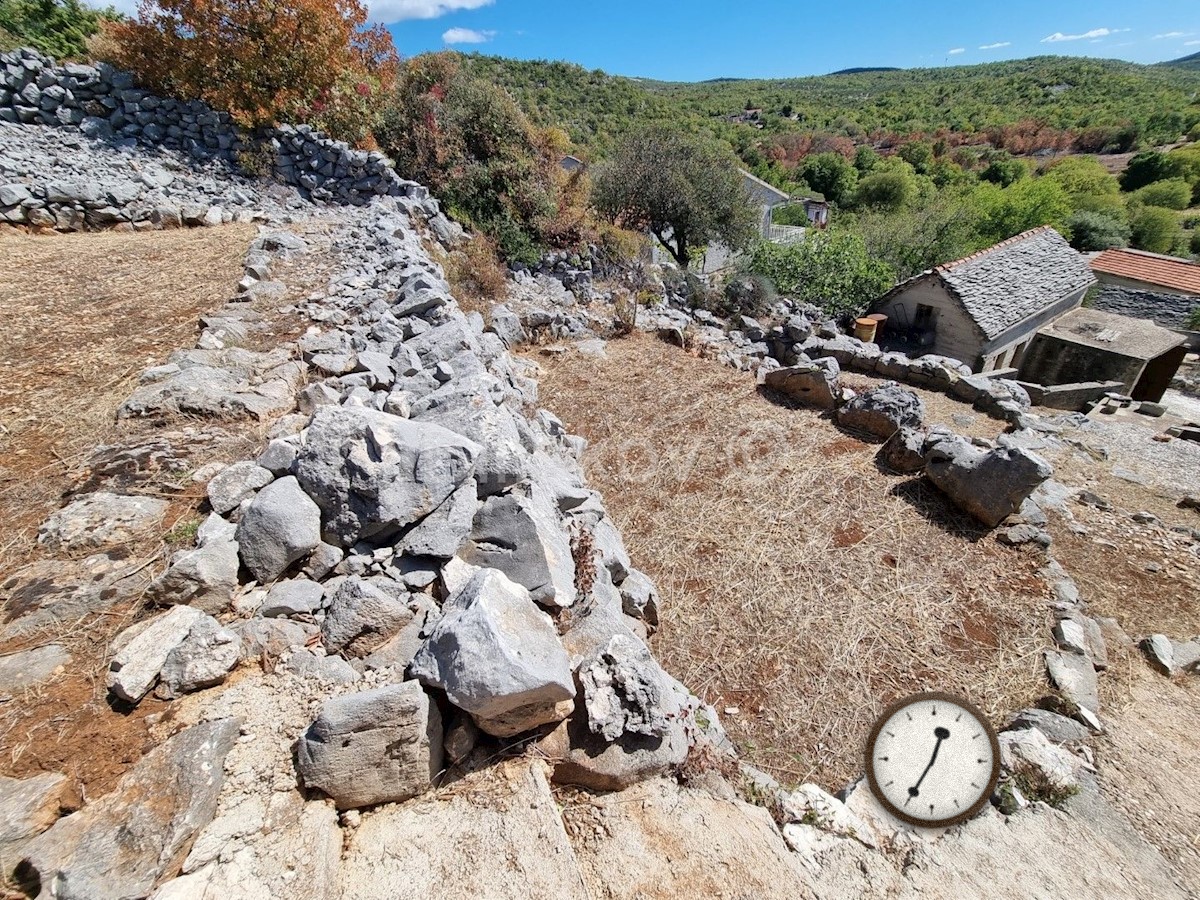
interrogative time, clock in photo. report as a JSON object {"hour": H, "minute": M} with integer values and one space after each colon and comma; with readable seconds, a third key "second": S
{"hour": 12, "minute": 35}
